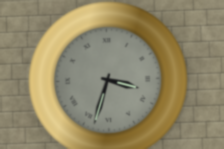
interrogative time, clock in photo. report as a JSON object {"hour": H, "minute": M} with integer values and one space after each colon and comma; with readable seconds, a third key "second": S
{"hour": 3, "minute": 33}
